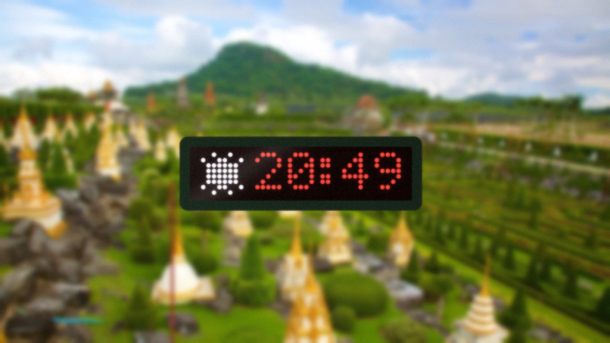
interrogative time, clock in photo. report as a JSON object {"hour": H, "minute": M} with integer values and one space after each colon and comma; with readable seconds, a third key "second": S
{"hour": 20, "minute": 49}
